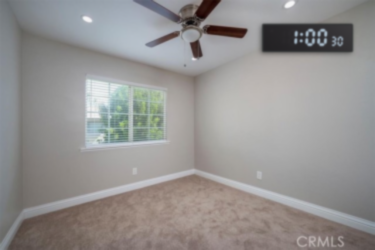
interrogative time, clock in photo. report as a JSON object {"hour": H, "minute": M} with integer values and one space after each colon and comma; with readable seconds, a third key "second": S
{"hour": 1, "minute": 0}
